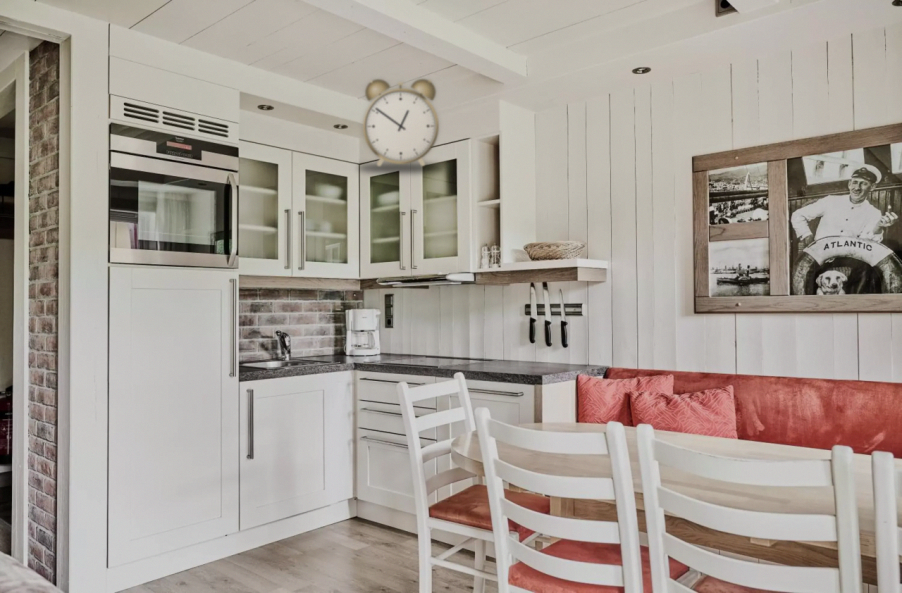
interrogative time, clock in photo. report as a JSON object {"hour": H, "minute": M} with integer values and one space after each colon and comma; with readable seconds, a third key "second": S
{"hour": 12, "minute": 51}
